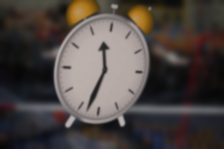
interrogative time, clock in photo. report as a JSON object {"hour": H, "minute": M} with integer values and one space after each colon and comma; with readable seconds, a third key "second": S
{"hour": 11, "minute": 33}
